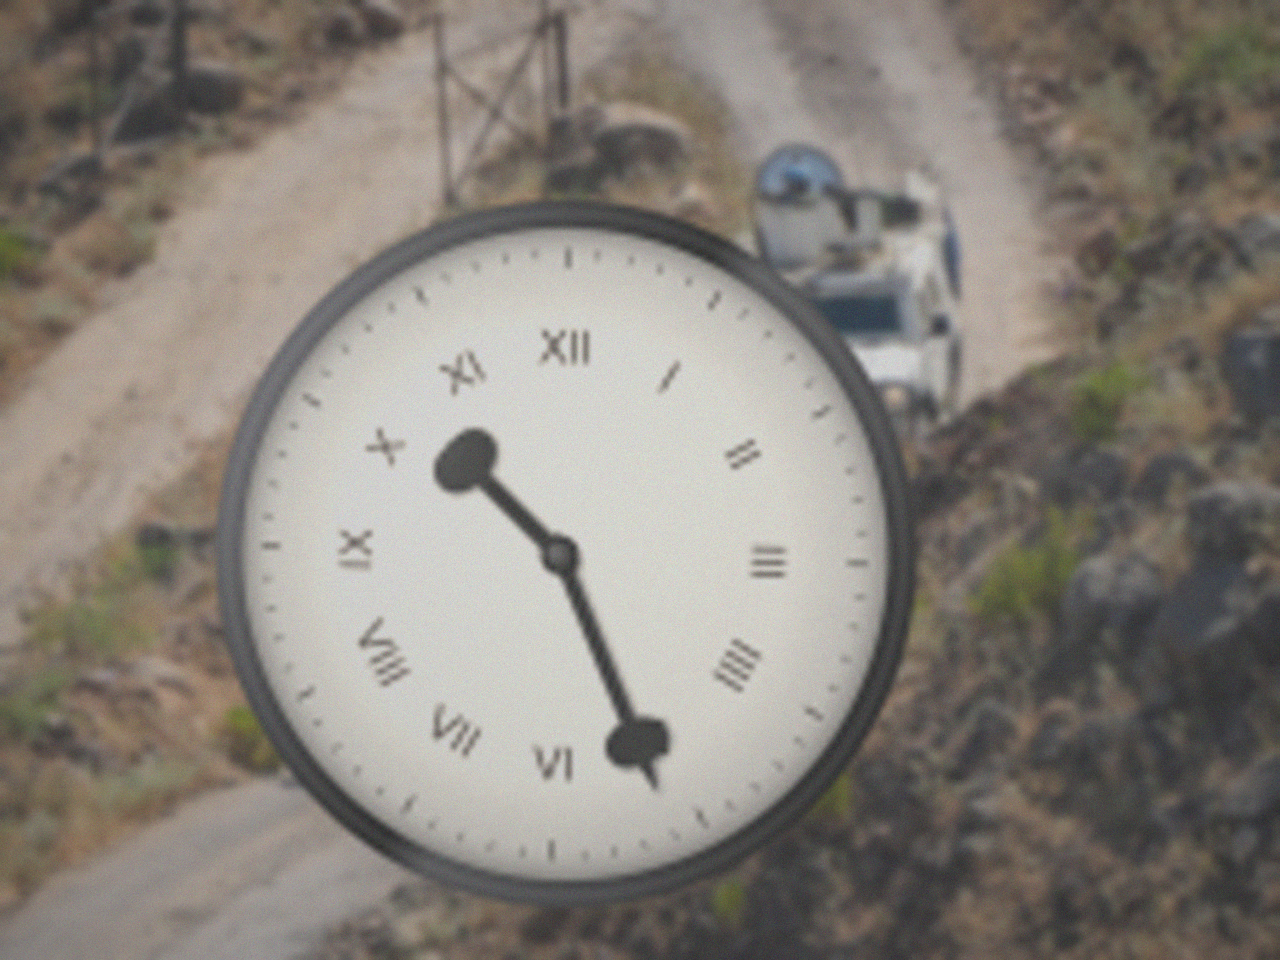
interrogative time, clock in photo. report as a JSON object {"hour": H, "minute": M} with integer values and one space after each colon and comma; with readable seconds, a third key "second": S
{"hour": 10, "minute": 26}
